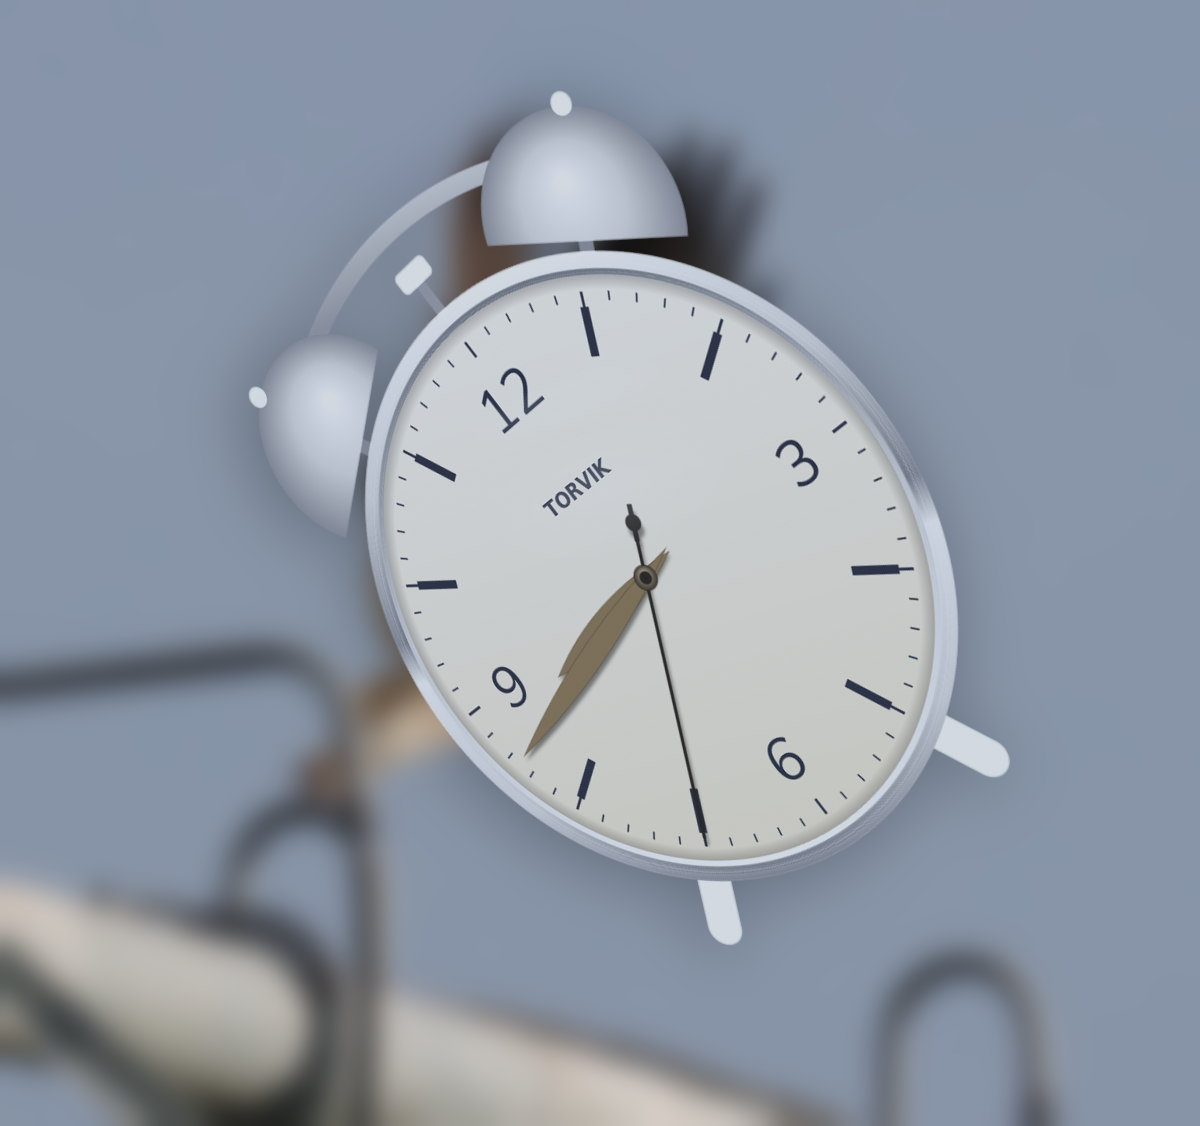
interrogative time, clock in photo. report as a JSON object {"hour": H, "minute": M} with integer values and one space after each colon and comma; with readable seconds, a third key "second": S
{"hour": 8, "minute": 42, "second": 35}
